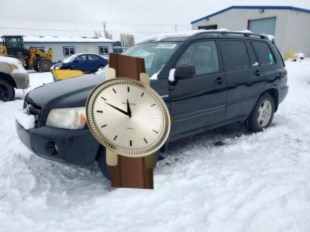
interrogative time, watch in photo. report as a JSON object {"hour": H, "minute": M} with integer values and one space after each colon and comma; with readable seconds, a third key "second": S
{"hour": 11, "minute": 49}
